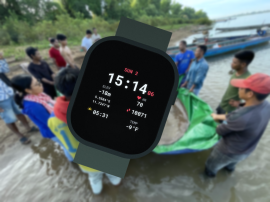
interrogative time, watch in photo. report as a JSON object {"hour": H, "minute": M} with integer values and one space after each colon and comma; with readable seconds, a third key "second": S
{"hour": 15, "minute": 14}
